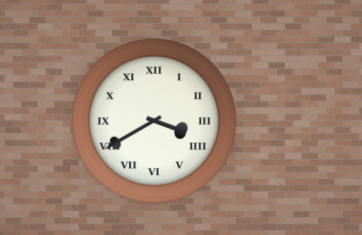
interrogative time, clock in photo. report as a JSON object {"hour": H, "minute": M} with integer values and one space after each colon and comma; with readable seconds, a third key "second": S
{"hour": 3, "minute": 40}
